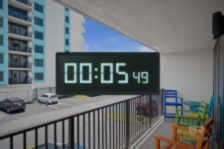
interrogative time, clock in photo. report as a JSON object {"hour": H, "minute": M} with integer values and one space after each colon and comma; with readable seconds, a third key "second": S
{"hour": 0, "minute": 5, "second": 49}
